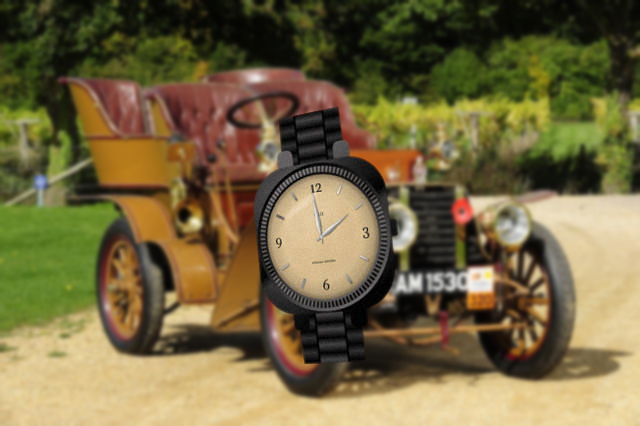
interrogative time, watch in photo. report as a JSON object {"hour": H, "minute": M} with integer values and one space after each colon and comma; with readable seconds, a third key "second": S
{"hour": 1, "minute": 59}
